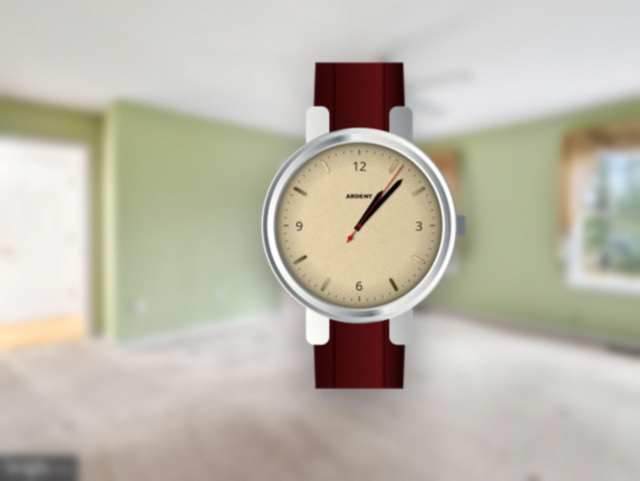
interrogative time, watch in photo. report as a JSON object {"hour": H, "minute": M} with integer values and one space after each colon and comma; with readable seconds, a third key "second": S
{"hour": 1, "minute": 7, "second": 6}
